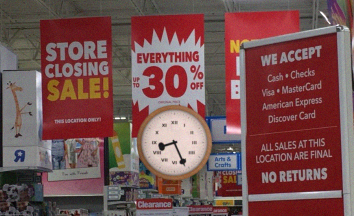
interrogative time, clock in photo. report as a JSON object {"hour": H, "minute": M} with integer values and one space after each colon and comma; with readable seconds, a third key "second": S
{"hour": 8, "minute": 26}
